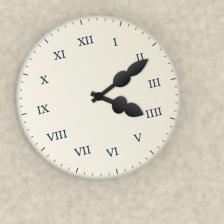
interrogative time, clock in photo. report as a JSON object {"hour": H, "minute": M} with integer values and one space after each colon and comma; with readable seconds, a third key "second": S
{"hour": 4, "minute": 11}
